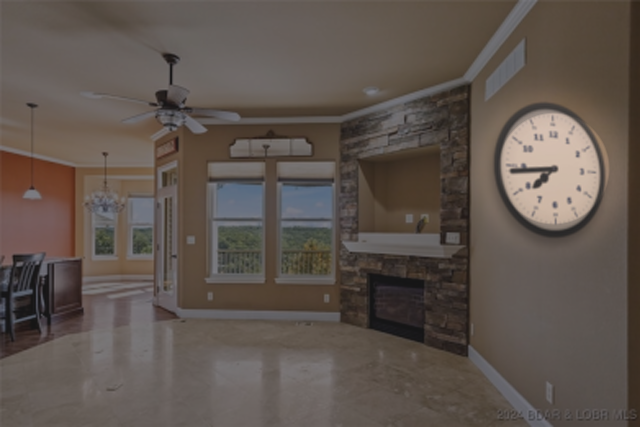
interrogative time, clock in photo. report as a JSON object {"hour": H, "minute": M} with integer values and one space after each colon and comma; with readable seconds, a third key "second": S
{"hour": 7, "minute": 44}
